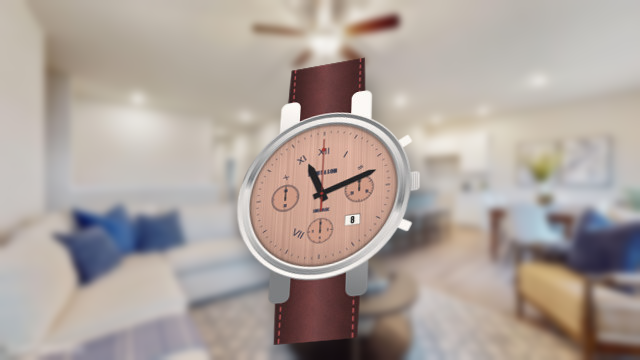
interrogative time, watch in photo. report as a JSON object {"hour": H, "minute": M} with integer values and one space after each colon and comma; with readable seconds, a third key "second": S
{"hour": 11, "minute": 12}
